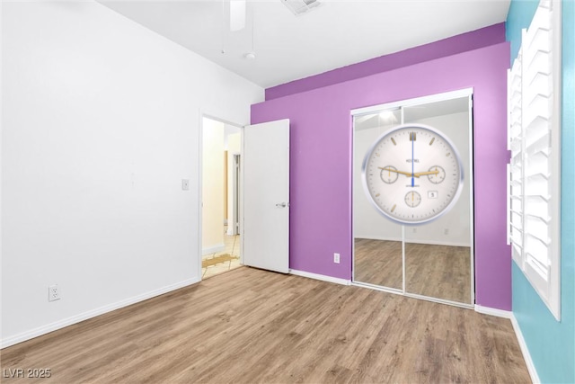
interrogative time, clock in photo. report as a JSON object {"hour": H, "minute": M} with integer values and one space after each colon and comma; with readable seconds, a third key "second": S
{"hour": 2, "minute": 47}
